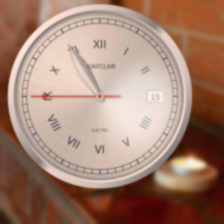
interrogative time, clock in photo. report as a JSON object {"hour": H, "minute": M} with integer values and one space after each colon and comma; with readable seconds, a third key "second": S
{"hour": 10, "minute": 54, "second": 45}
